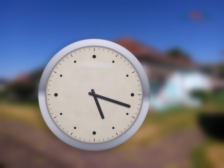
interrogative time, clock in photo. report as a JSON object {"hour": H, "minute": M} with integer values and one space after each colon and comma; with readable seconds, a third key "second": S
{"hour": 5, "minute": 18}
